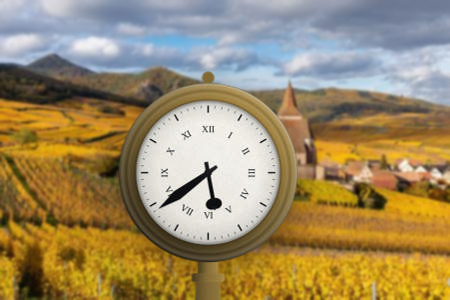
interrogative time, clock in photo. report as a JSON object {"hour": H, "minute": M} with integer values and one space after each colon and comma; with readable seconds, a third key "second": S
{"hour": 5, "minute": 39}
